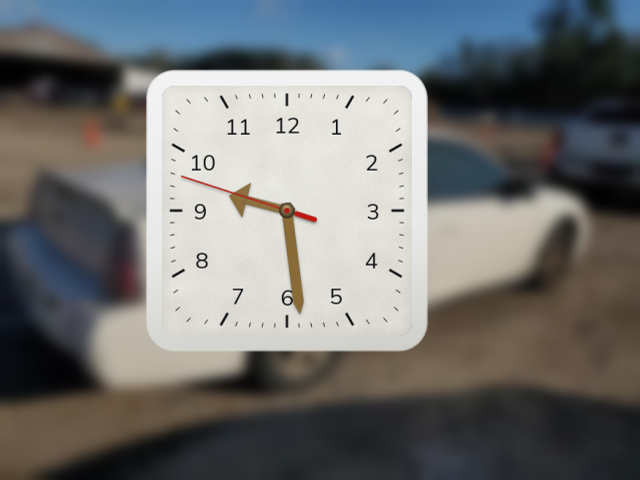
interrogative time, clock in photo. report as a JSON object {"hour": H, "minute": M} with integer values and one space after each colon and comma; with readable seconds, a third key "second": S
{"hour": 9, "minute": 28, "second": 48}
